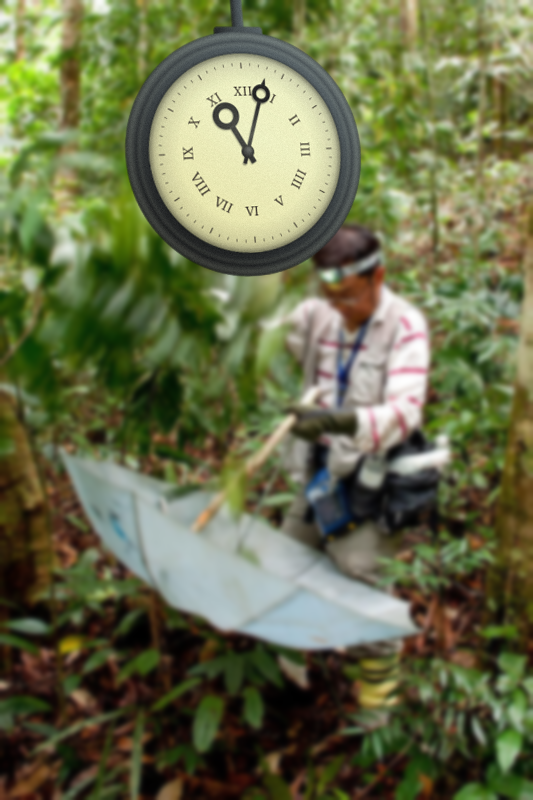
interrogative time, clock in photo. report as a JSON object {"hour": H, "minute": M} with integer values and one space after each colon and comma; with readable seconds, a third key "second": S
{"hour": 11, "minute": 3}
